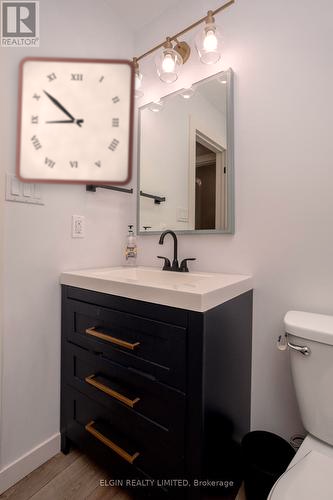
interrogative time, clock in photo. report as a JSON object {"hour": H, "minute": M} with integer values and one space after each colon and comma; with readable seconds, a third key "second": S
{"hour": 8, "minute": 52}
